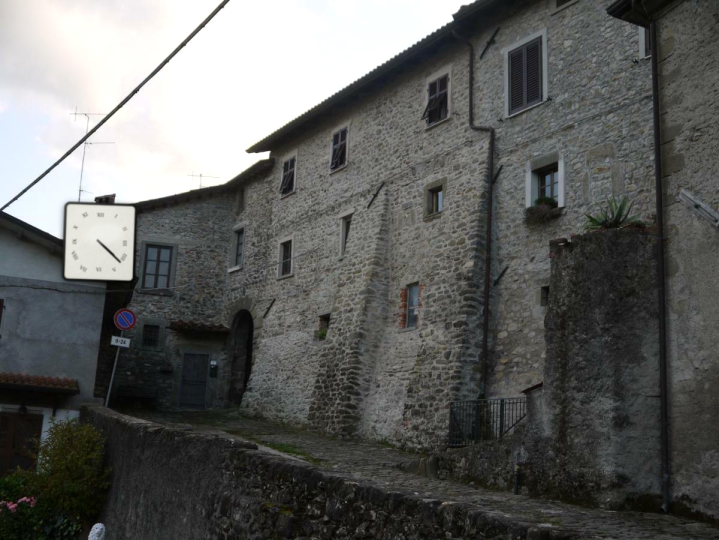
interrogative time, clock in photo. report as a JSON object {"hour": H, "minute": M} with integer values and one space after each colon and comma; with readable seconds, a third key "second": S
{"hour": 4, "minute": 22}
